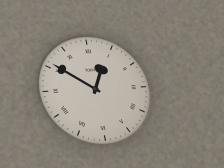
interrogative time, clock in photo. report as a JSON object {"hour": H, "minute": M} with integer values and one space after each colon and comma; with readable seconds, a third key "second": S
{"hour": 12, "minute": 51}
